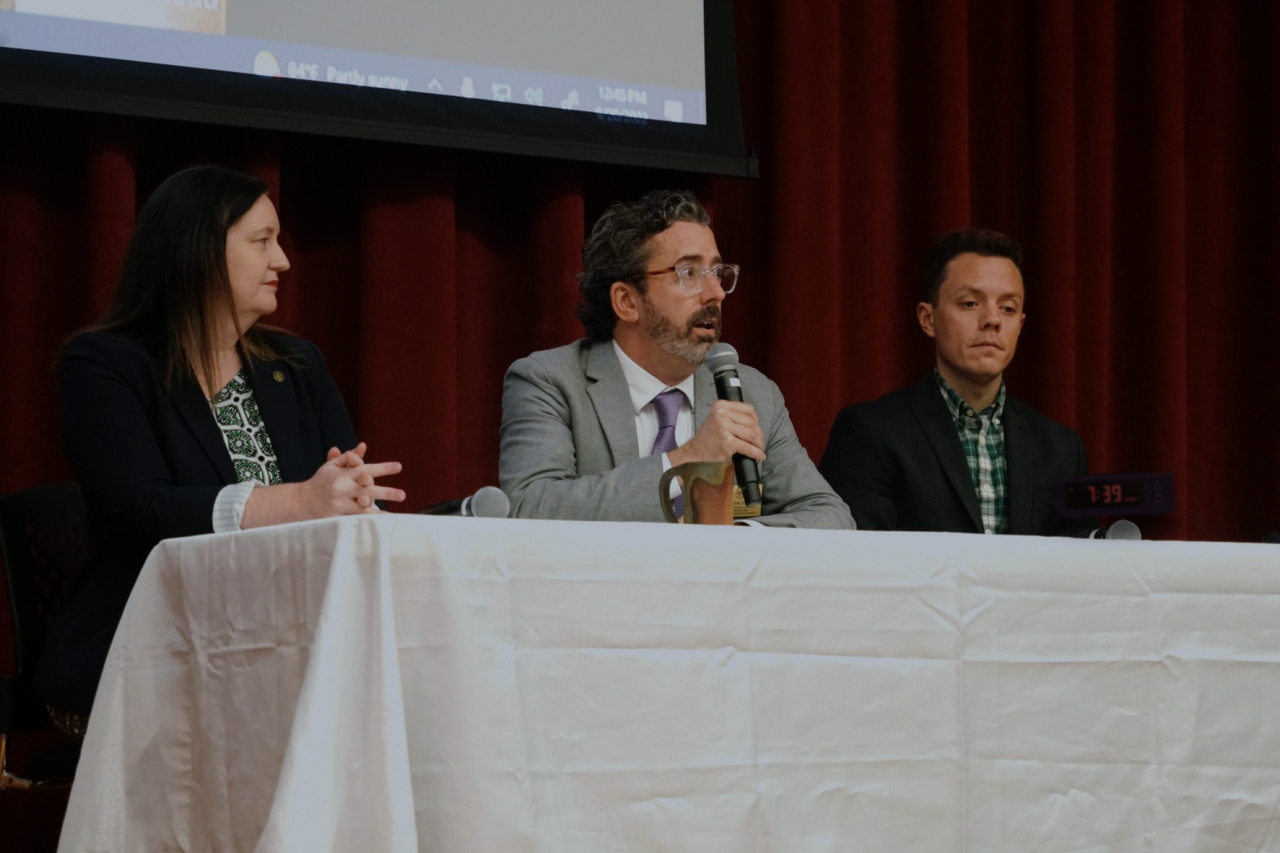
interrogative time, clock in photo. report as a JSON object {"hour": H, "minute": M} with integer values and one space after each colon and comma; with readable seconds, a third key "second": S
{"hour": 7, "minute": 39}
